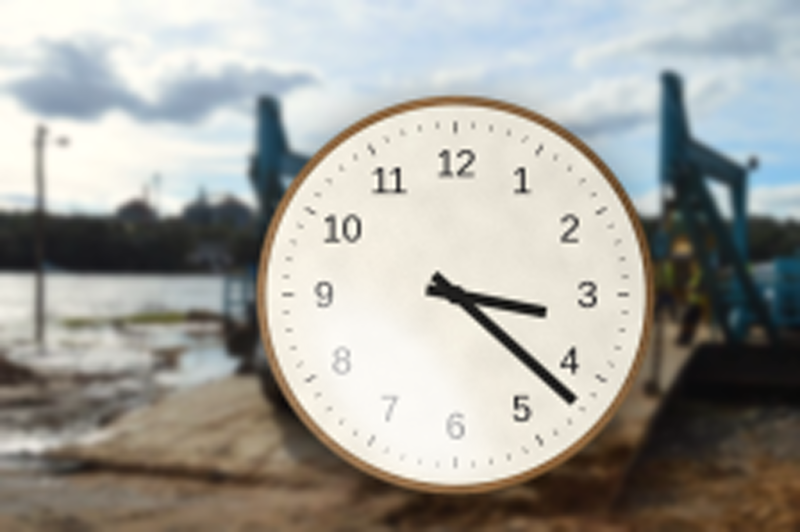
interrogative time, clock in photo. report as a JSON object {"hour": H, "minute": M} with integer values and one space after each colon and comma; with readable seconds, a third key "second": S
{"hour": 3, "minute": 22}
